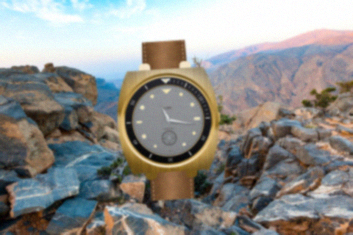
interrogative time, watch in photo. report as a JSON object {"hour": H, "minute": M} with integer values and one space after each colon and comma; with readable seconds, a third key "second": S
{"hour": 11, "minute": 17}
